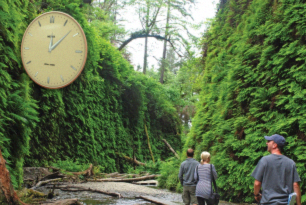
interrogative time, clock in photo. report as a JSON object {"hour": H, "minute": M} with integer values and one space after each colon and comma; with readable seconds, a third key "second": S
{"hour": 12, "minute": 8}
